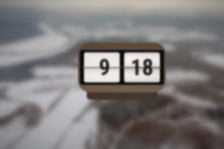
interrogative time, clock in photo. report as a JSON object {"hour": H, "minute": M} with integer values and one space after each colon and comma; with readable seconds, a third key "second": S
{"hour": 9, "minute": 18}
